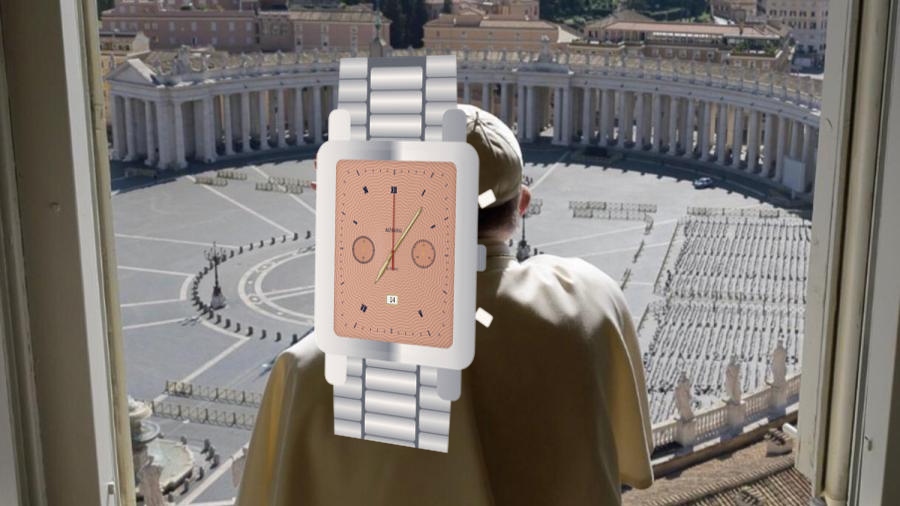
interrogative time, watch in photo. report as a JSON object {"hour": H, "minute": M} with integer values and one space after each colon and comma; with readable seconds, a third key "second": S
{"hour": 7, "minute": 6}
